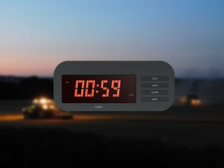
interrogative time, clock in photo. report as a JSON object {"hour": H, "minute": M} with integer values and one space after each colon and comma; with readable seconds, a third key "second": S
{"hour": 0, "minute": 59}
